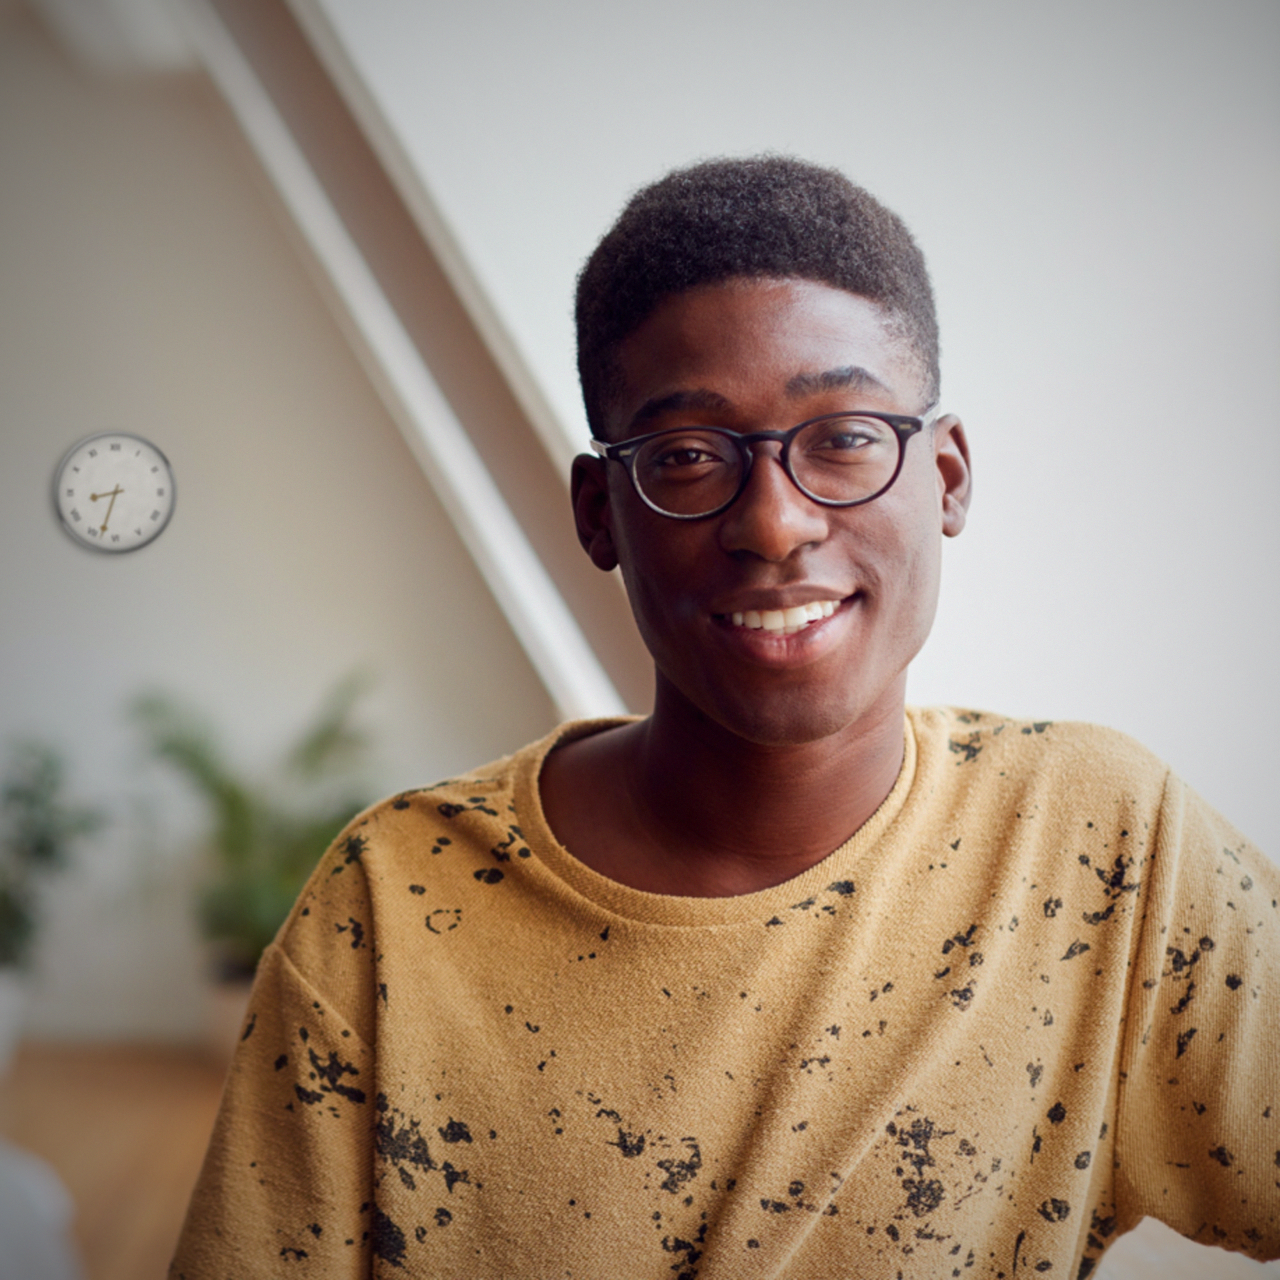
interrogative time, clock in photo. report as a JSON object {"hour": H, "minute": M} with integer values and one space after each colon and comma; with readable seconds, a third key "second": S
{"hour": 8, "minute": 33}
